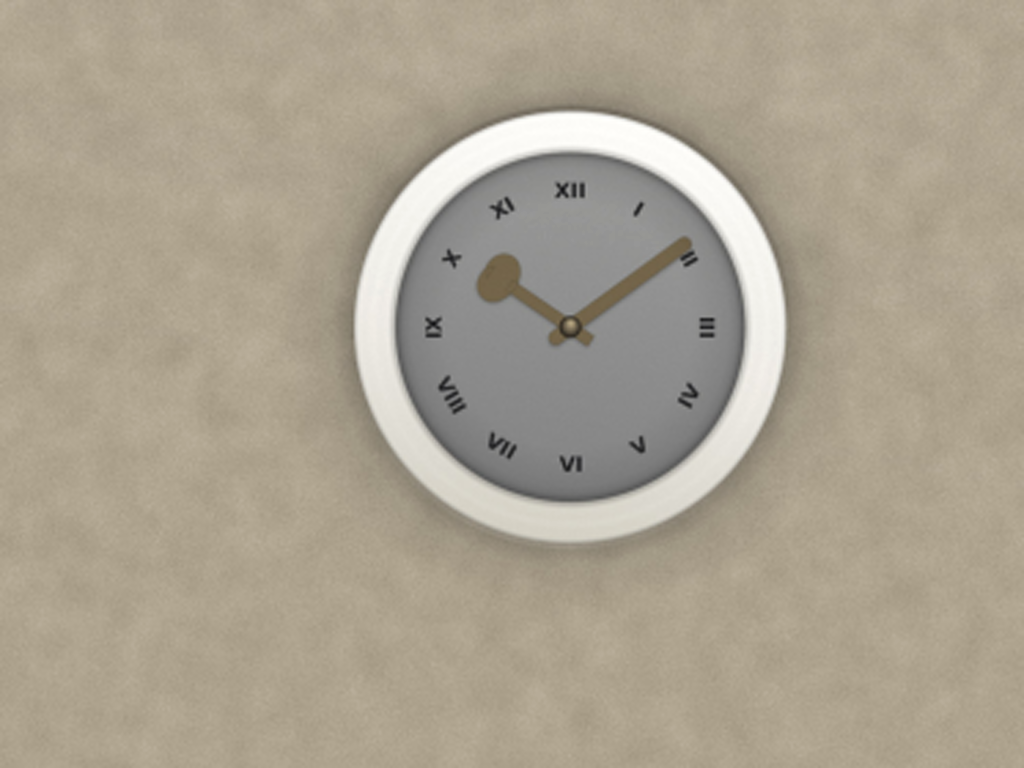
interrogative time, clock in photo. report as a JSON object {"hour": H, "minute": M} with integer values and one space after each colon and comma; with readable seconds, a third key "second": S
{"hour": 10, "minute": 9}
